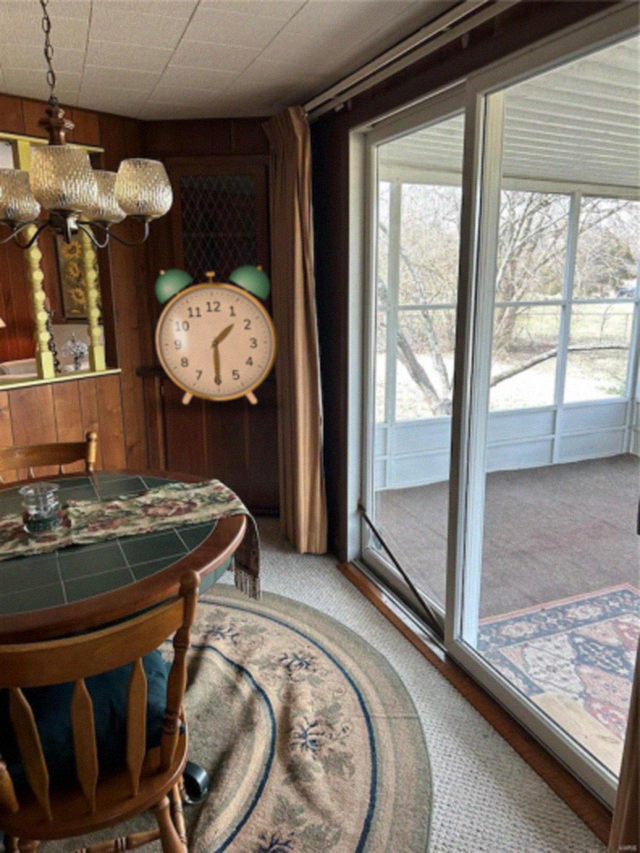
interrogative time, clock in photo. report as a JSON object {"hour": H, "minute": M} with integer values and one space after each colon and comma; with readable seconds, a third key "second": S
{"hour": 1, "minute": 30}
